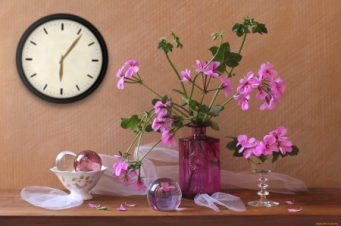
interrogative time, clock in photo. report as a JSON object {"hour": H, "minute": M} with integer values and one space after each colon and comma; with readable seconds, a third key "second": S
{"hour": 6, "minute": 6}
